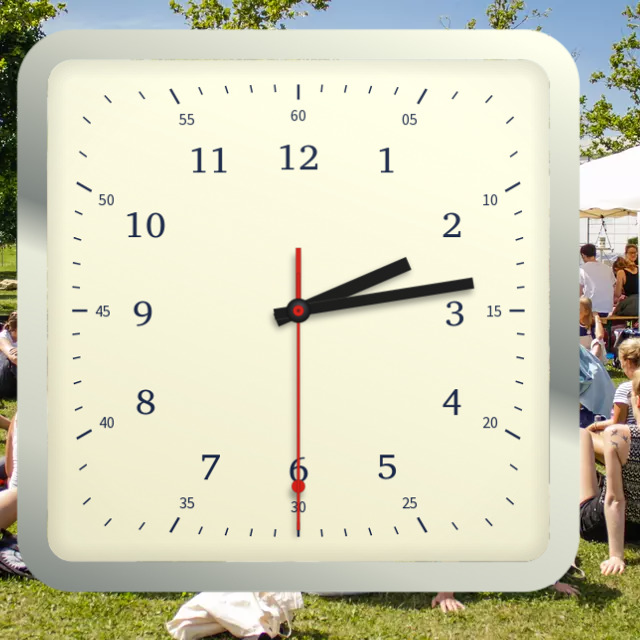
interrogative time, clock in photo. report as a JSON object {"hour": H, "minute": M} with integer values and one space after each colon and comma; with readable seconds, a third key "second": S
{"hour": 2, "minute": 13, "second": 30}
